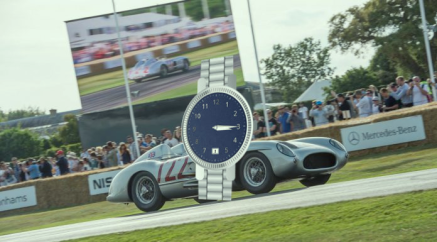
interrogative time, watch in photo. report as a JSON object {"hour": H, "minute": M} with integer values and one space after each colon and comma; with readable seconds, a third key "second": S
{"hour": 3, "minute": 15}
